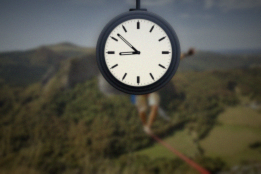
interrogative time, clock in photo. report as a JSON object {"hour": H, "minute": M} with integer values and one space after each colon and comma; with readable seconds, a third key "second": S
{"hour": 8, "minute": 52}
